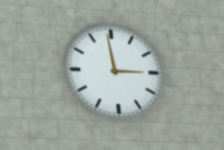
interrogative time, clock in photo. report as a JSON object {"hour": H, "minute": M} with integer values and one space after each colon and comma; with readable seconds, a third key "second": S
{"hour": 2, "minute": 59}
